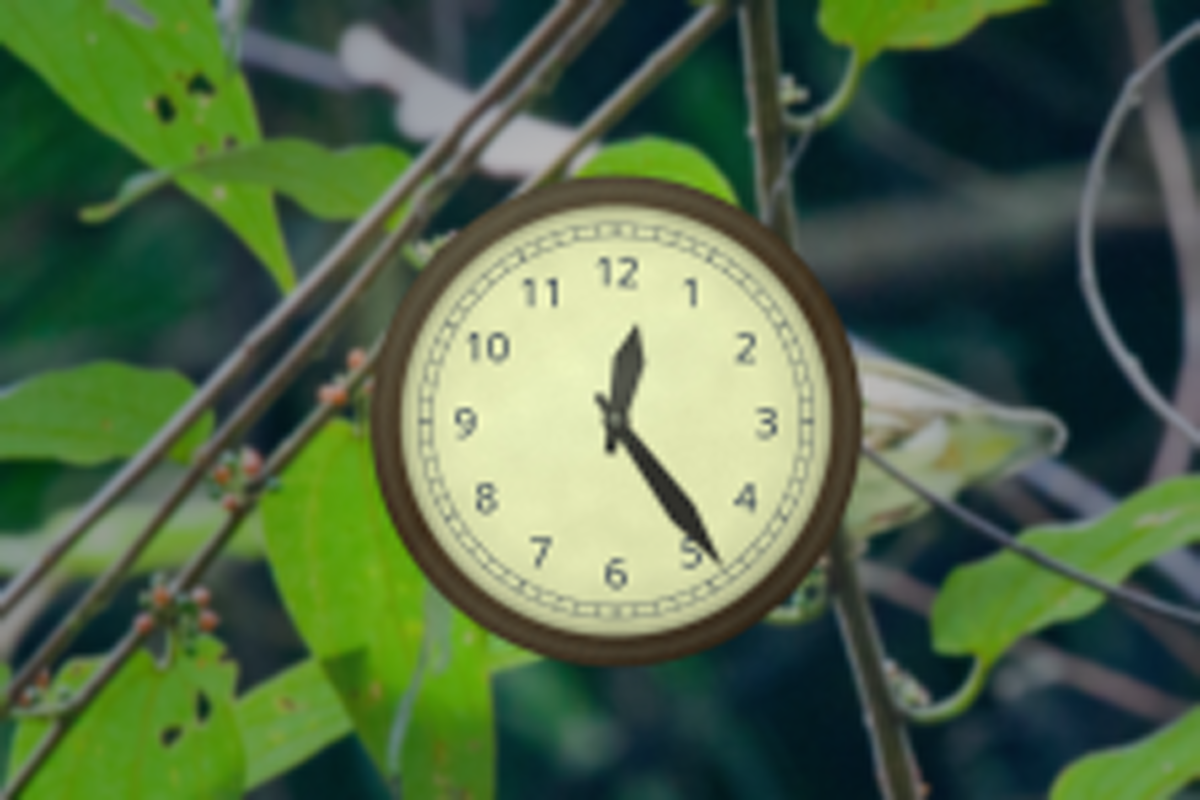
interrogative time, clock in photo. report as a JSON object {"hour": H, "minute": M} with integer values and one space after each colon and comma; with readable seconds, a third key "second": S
{"hour": 12, "minute": 24}
